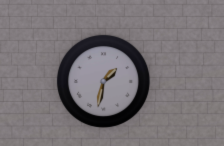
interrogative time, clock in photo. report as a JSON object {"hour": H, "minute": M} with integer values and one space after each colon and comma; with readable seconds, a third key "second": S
{"hour": 1, "minute": 32}
